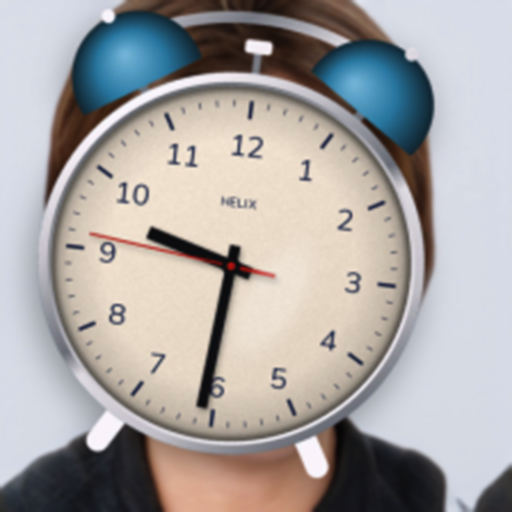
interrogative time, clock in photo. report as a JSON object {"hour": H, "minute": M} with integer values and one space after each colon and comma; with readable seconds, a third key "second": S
{"hour": 9, "minute": 30, "second": 46}
